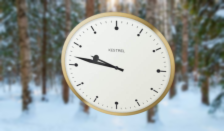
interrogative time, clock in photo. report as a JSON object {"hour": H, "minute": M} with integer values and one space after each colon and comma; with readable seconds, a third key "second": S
{"hour": 9, "minute": 47}
